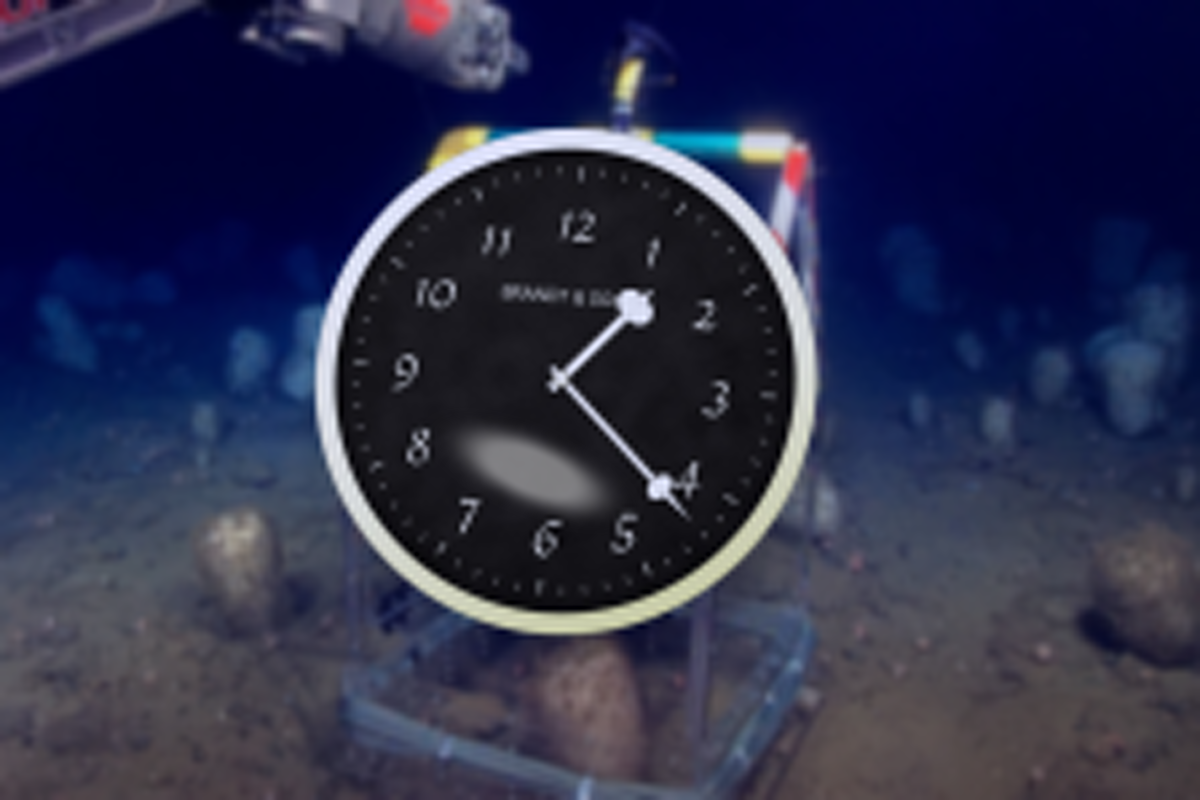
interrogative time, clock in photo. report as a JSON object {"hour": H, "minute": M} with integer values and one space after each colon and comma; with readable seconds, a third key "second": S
{"hour": 1, "minute": 22}
